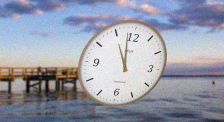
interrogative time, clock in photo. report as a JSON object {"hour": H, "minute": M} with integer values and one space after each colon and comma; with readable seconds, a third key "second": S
{"hour": 10, "minute": 58}
